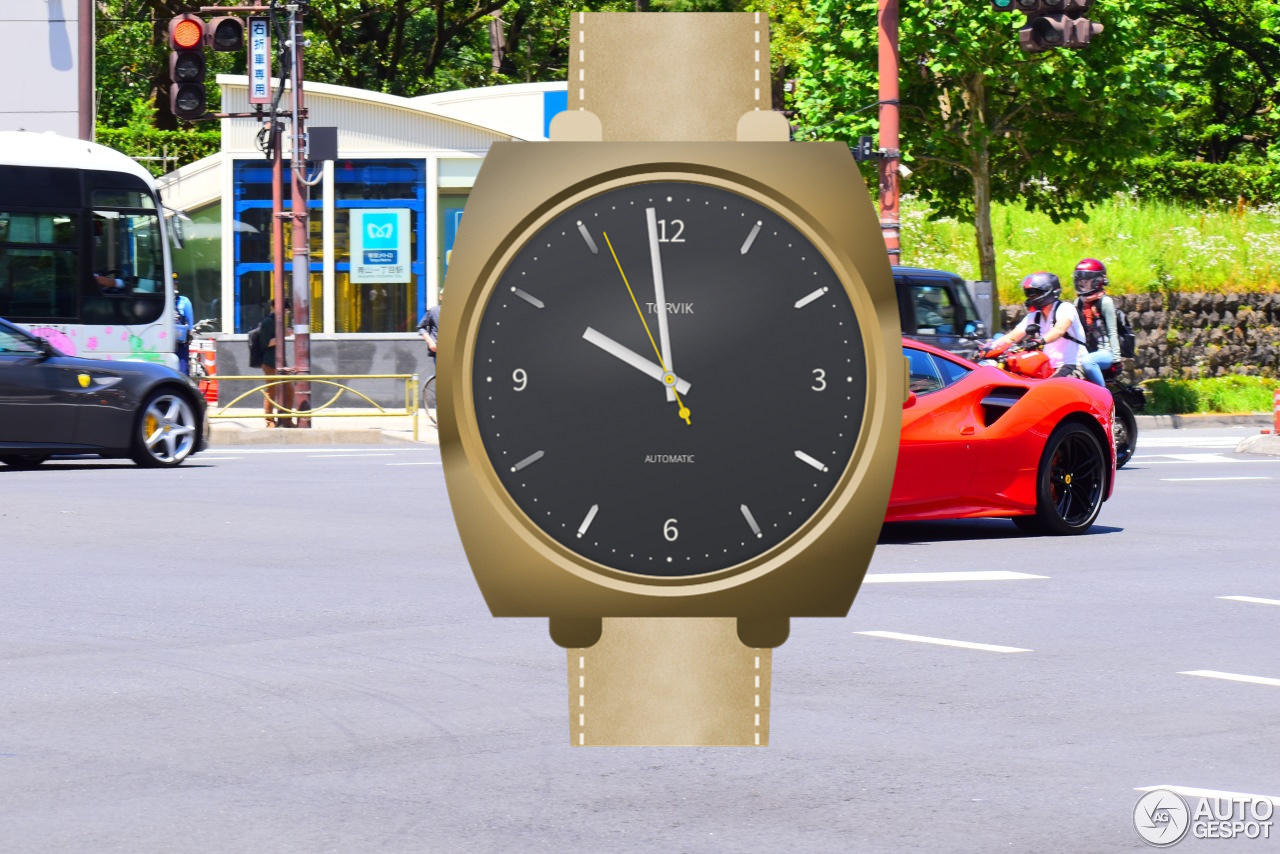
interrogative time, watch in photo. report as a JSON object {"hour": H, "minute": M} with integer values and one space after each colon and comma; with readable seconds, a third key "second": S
{"hour": 9, "minute": 58, "second": 56}
